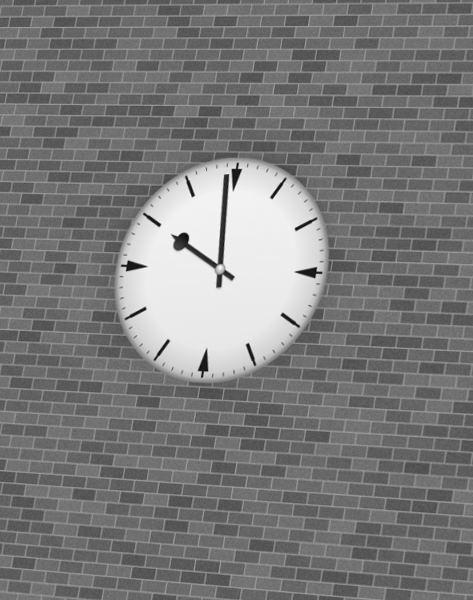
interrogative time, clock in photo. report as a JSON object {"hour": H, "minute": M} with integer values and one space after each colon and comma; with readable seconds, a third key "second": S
{"hour": 9, "minute": 59}
